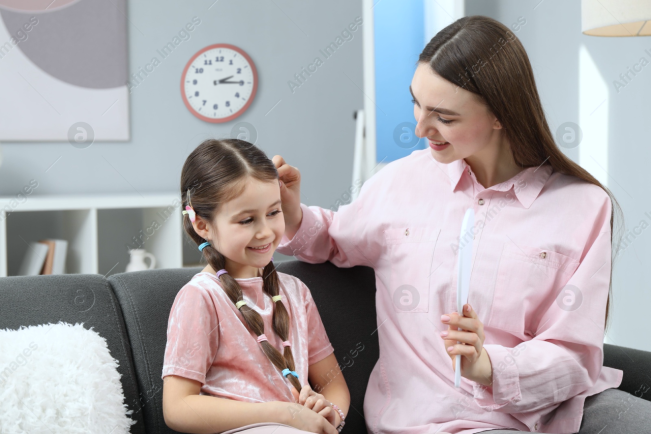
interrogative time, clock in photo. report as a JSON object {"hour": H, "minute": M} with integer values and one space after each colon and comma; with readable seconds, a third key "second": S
{"hour": 2, "minute": 15}
